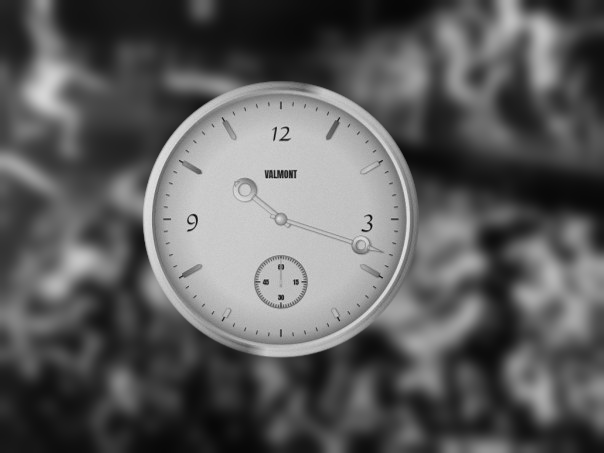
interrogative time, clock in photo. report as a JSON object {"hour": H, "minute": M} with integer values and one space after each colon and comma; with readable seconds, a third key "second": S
{"hour": 10, "minute": 18}
